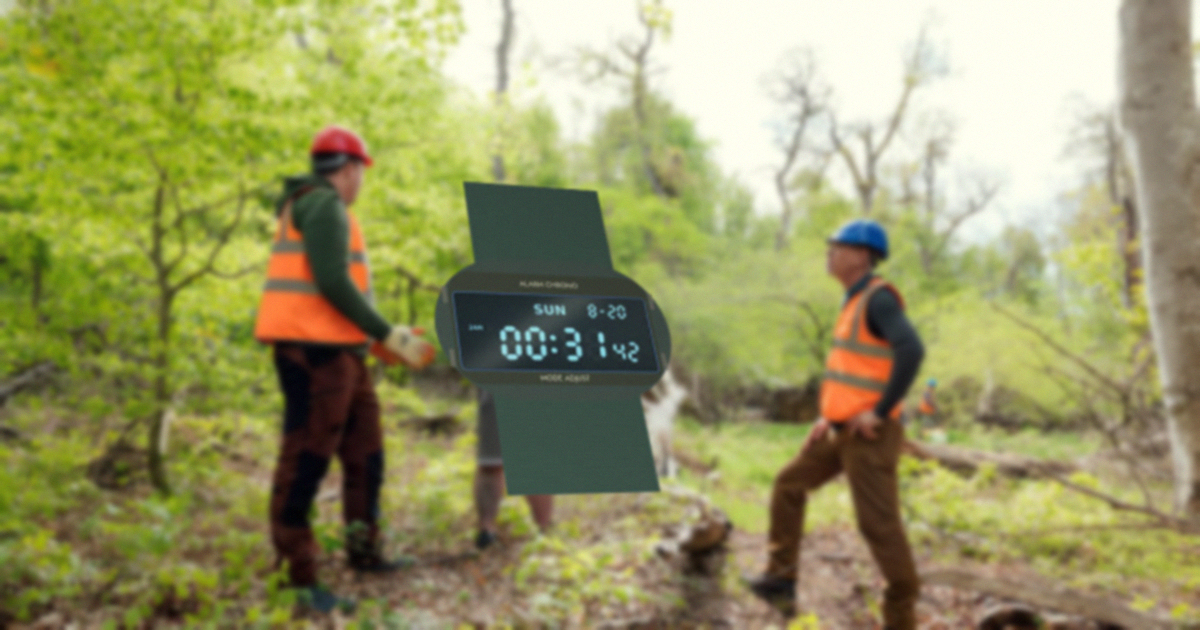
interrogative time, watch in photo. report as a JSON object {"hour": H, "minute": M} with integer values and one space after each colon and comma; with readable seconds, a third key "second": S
{"hour": 0, "minute": 31, "second": 42}
